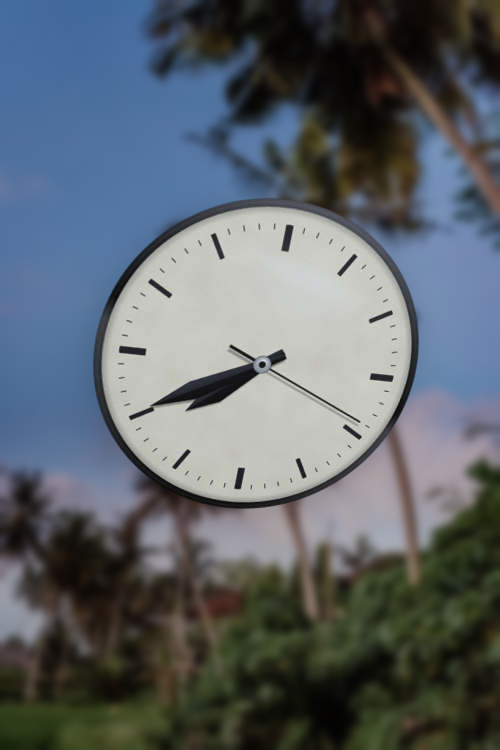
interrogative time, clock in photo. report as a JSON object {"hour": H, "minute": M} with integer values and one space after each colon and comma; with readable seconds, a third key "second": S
{"hour": 7, "minute": 40, "second": 19}
